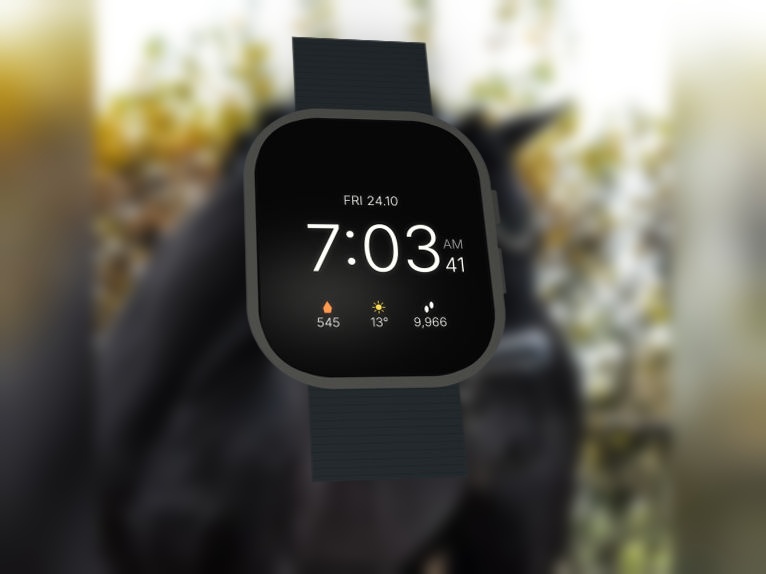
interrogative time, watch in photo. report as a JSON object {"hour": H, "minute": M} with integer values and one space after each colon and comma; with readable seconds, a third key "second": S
{"hour": 7, "minute": 3, "second": 41}
